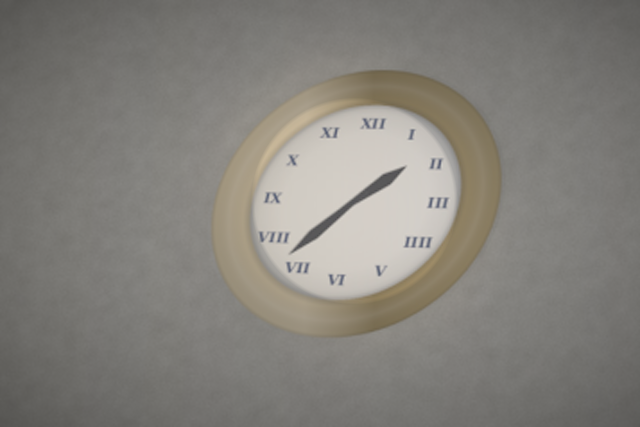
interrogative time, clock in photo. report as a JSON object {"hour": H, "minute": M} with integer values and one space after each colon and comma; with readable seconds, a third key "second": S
{"hour": 1, "minute": 37}
